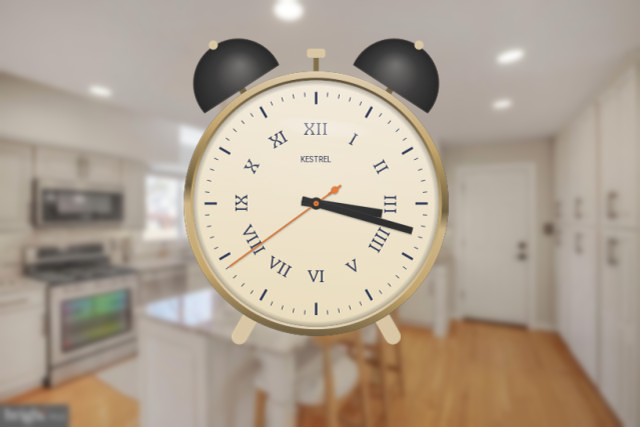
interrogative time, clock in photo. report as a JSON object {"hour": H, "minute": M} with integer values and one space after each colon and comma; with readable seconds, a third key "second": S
{"hour": 3, "minute": 17, "second": 39}
